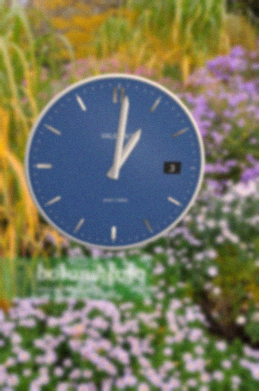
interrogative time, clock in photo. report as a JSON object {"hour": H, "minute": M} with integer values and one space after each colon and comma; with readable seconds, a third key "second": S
{"hour": 1, "minute": 1}
